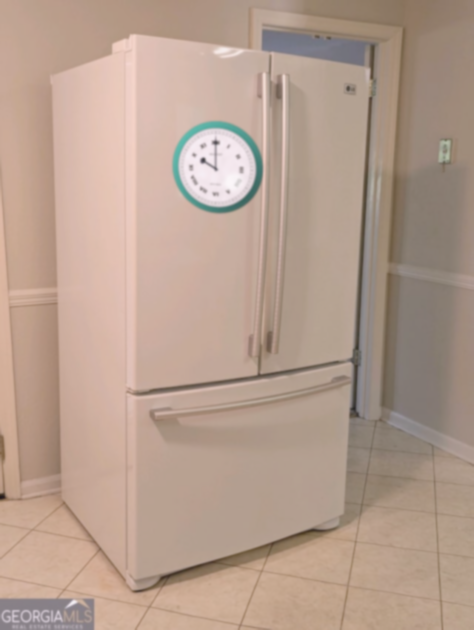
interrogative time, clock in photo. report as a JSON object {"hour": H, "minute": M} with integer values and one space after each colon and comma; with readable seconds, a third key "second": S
{"hour": 10, "minute": 0}
